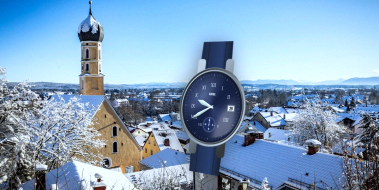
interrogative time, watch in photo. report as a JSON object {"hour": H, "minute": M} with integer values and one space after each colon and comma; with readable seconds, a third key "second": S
{"hour": 9, "minute": 40}
